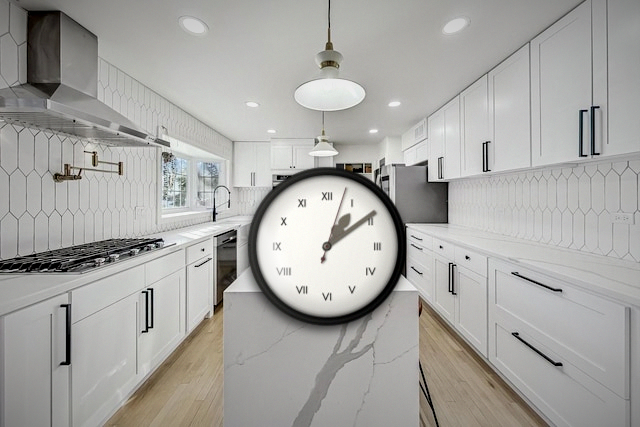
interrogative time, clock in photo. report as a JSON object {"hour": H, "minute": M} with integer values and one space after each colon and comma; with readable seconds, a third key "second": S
{"hour": 1, "minute": 9, "second": 3}
